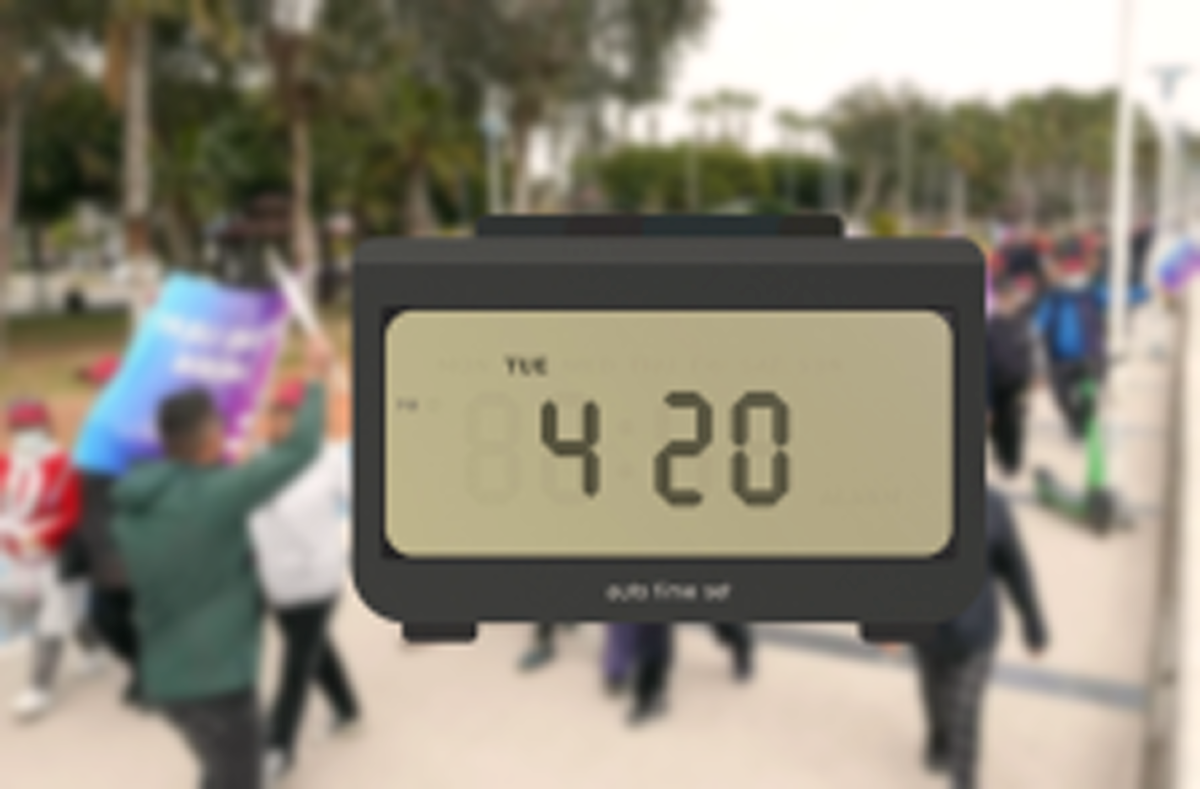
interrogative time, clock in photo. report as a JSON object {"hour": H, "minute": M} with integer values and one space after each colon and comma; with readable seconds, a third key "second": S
{"hour": 4, "minute": 20}
